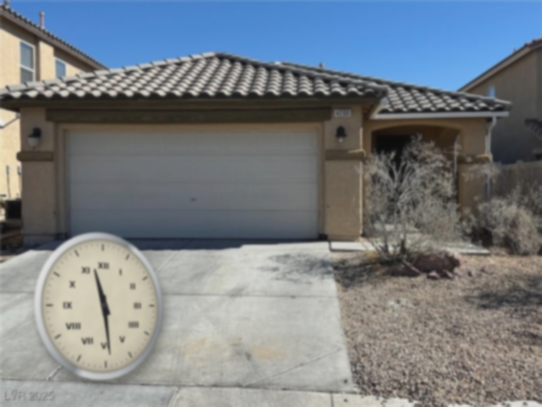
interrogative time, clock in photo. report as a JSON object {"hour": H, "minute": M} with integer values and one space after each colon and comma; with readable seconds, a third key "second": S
{"hour": 11, "minute": 29}
